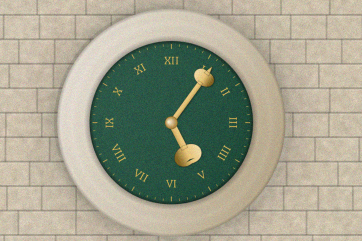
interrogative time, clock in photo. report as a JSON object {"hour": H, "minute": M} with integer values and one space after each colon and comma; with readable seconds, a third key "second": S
{"hour": 5, "minute": 6}
